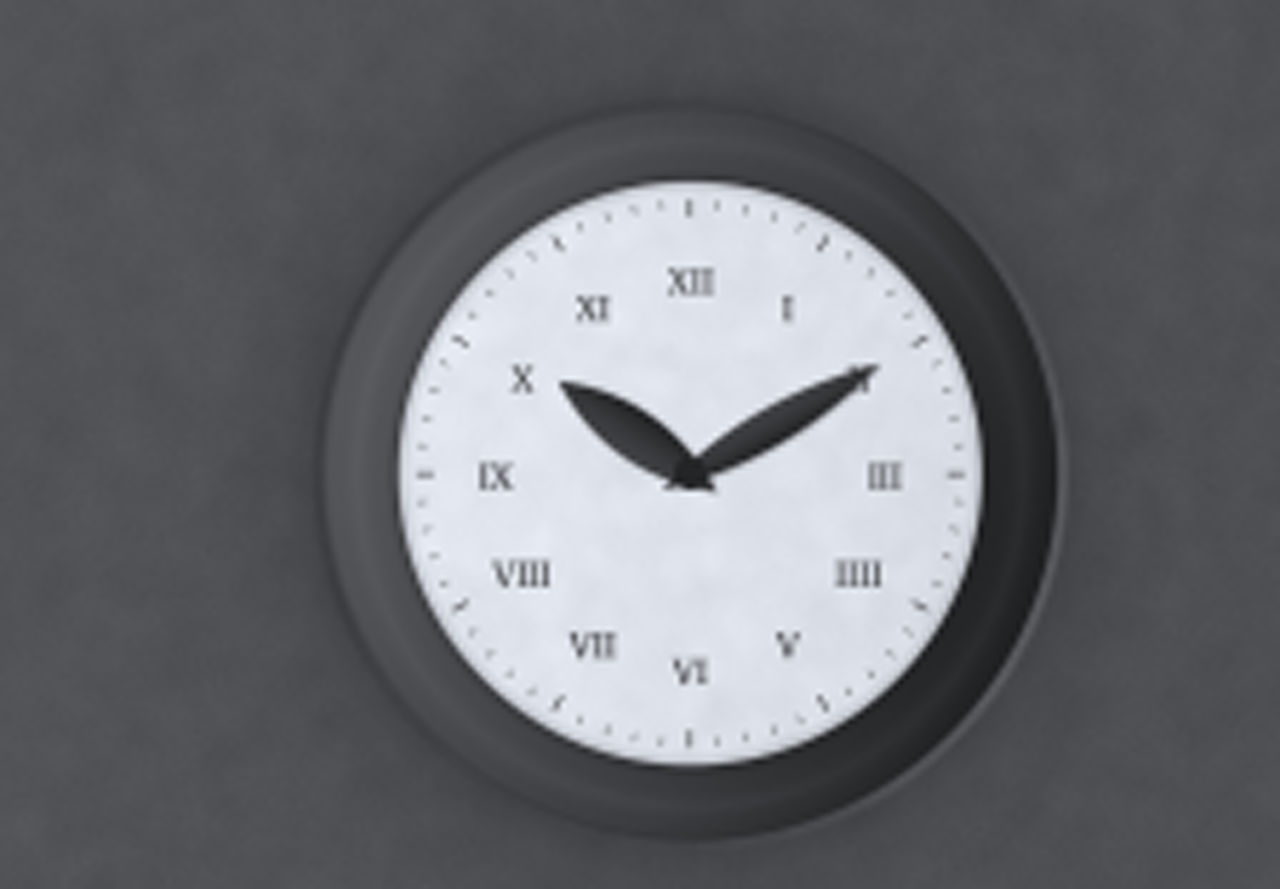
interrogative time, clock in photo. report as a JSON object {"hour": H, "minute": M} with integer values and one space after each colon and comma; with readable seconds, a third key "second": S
{"hour": 10, "minute": 10}
